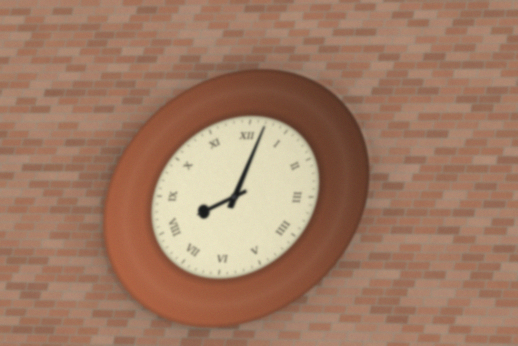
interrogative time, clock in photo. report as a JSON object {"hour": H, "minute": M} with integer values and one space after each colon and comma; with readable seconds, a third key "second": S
{"hour": 8, "minute": 2}
